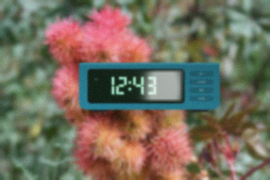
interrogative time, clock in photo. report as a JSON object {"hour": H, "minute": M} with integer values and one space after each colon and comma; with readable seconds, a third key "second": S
{"hour": 12, "minute": 43}
